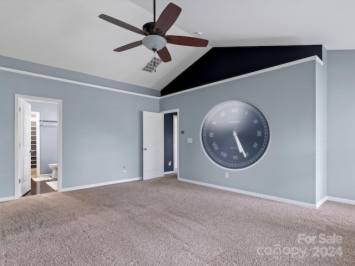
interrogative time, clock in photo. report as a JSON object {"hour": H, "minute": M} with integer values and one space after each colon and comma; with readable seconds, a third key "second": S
{"hour": 5, "minute": 26}
